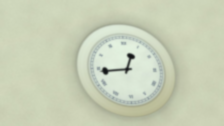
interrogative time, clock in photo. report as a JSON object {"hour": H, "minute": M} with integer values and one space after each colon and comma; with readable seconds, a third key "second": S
{"hour": 12, "minute": 44}
